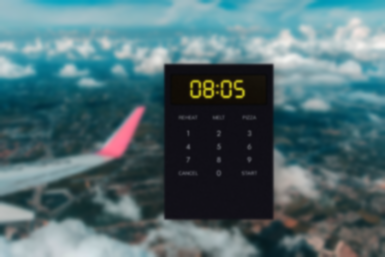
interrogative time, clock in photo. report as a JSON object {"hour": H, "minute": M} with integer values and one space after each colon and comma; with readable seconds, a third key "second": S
{"hour": 8, "minute": 5}
